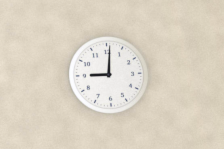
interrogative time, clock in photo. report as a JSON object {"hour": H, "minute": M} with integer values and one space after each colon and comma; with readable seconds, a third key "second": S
{"hour": 9, "minute": 1}
